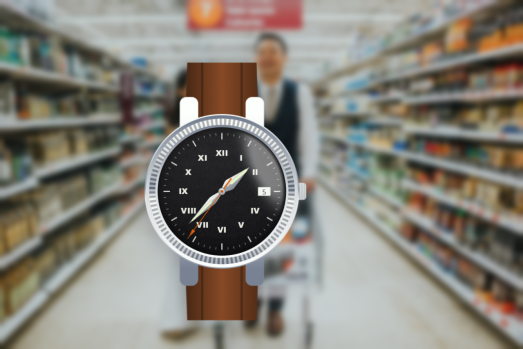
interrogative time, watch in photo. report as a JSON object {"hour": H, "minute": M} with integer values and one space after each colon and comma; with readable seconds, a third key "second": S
{"hour": 1, "minute": 37, "second": 36}
